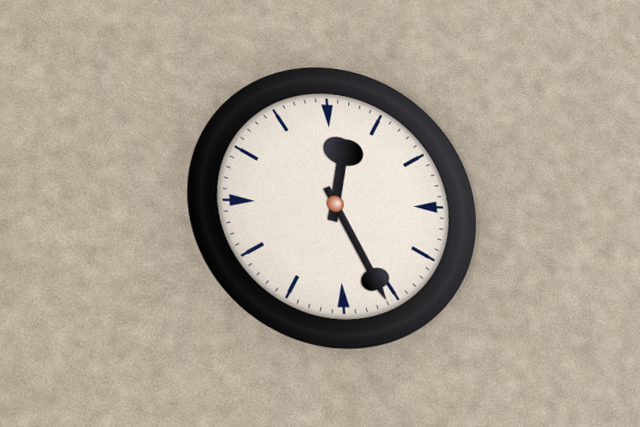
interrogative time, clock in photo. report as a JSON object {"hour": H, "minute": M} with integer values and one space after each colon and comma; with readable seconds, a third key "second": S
{"hour": 12, "minute": 26}
